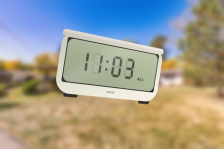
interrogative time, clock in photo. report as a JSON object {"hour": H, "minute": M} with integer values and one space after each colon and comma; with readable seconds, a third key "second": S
{"hour": 11, "minute": 3}
